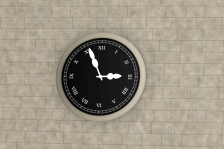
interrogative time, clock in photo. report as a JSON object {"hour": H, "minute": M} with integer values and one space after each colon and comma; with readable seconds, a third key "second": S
{"hour": 2, "minute": 56}
